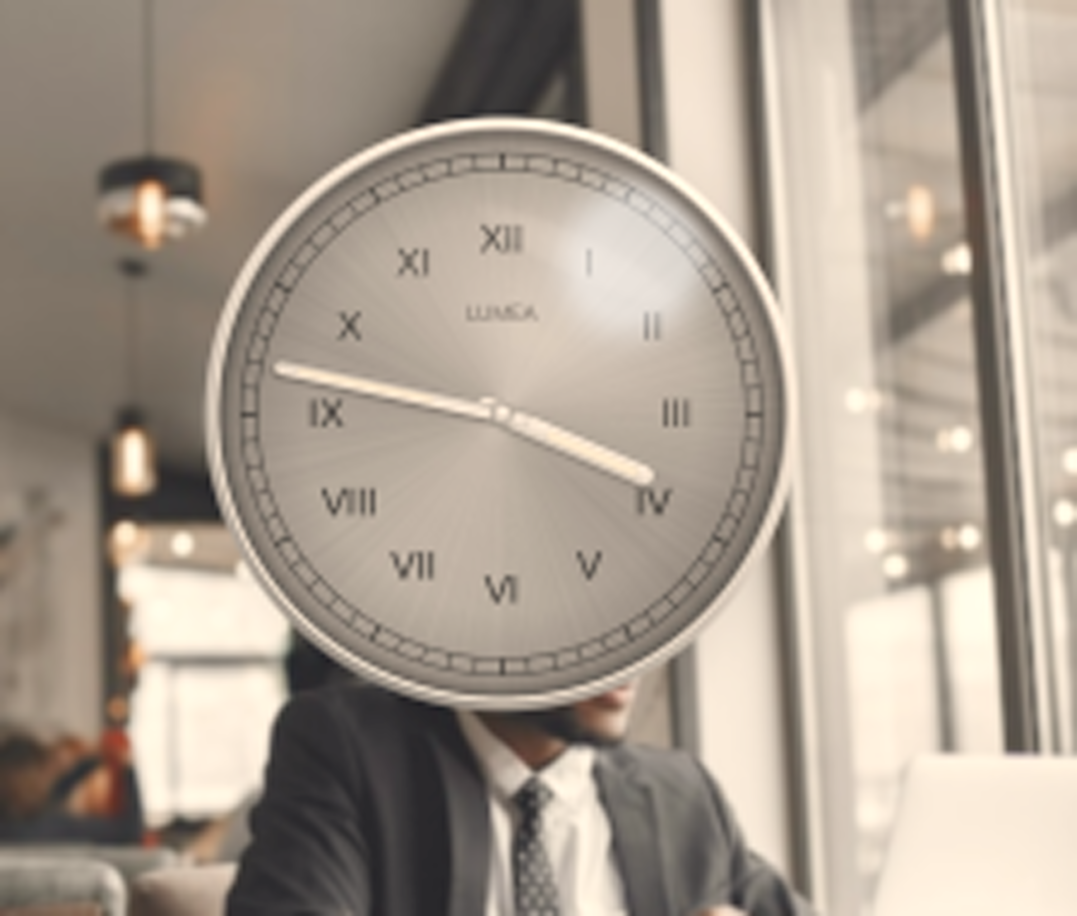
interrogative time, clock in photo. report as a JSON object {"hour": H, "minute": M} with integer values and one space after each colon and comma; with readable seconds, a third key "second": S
{"hour": 3, "minute": 47}
